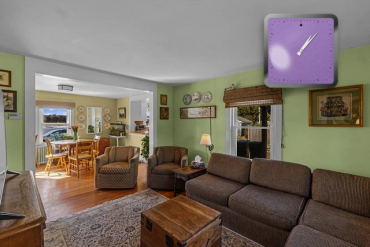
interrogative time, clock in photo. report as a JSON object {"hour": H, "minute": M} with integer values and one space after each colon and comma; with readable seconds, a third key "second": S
{"hour": 1, "minute": 7}
